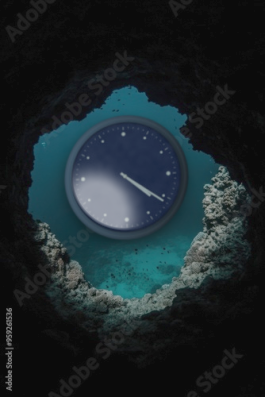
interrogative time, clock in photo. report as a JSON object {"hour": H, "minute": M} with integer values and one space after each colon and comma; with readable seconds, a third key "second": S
{"hour": 4, "minute": 21}
